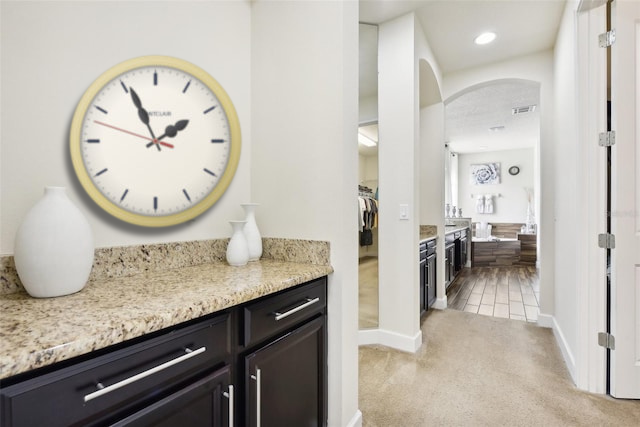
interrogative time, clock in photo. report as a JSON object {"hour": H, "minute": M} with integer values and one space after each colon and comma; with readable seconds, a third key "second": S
{"hour": 1, "minute": 55, "second": 48}
